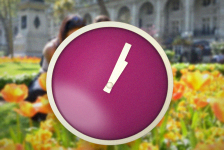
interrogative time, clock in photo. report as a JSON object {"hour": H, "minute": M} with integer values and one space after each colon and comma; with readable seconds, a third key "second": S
{"hour": 1, "minute": 4}
